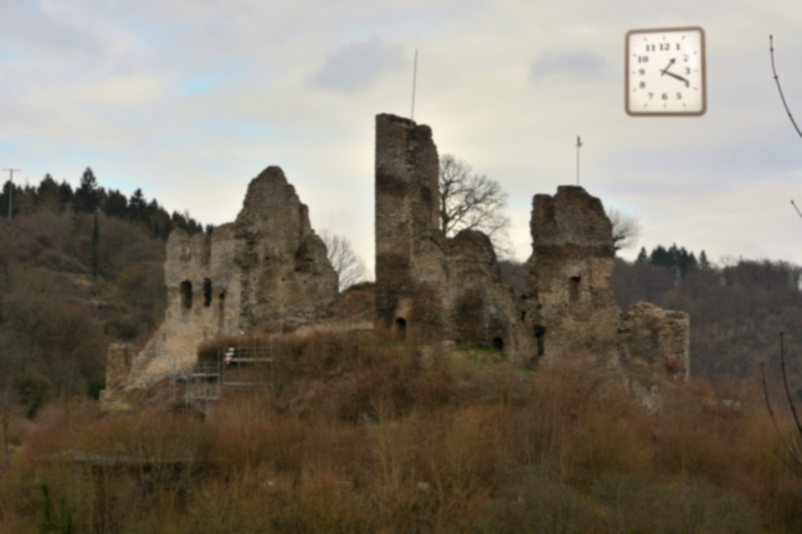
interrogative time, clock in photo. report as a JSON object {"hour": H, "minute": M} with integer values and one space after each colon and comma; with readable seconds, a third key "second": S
{"hour": 1, "minute": 19}
